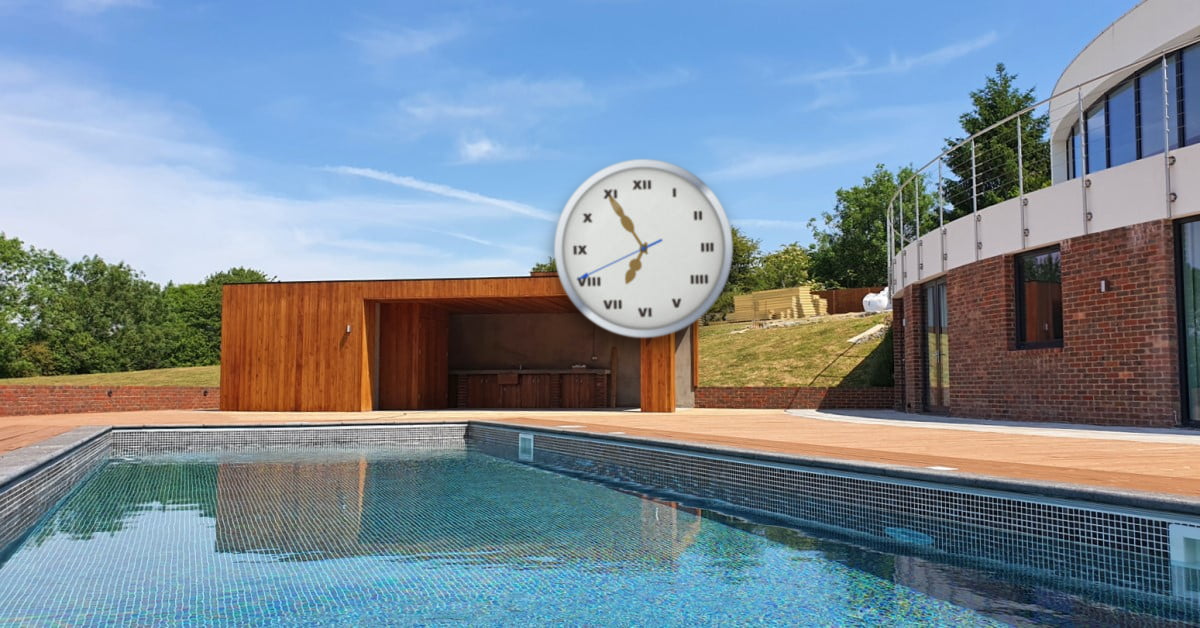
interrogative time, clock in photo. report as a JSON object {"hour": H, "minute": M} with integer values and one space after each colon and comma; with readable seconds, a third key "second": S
{"hour": 6, "minute": 54, "second": 41}
